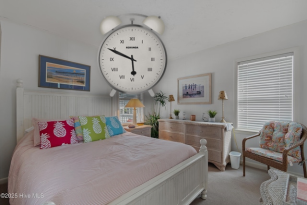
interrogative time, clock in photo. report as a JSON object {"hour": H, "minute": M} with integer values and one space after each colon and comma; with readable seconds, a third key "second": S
{"hour": 5, "minute": 49}
